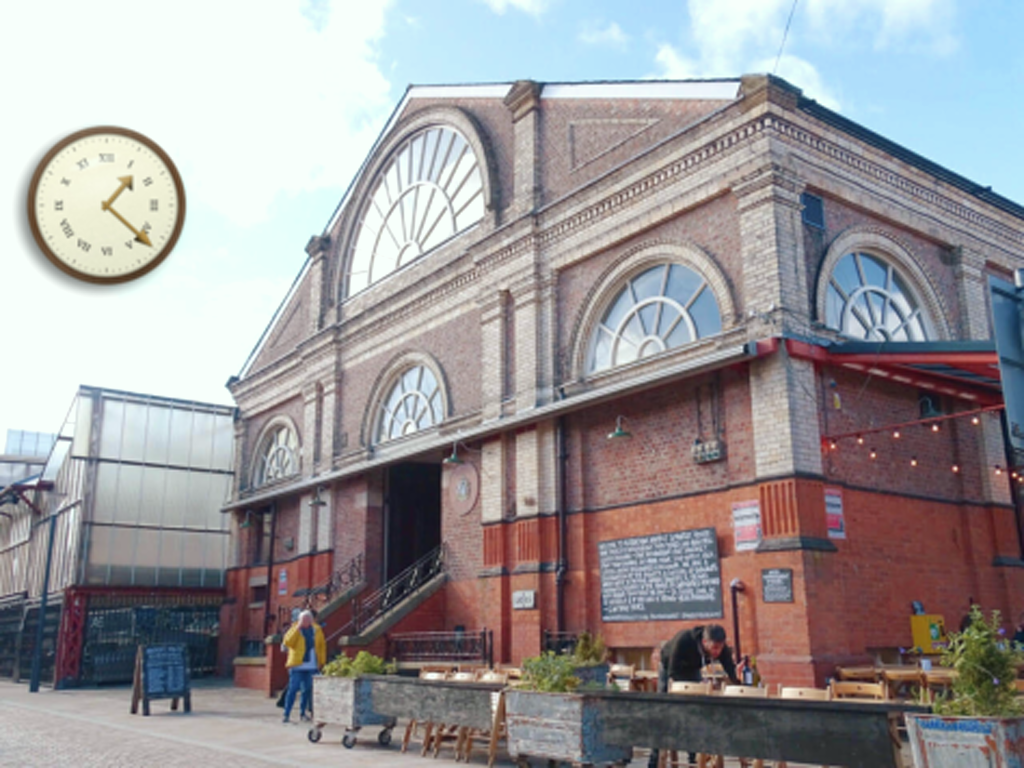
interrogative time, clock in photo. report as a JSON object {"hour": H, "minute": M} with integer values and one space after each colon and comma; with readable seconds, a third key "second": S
{"hour": 1, "minute": 22}
